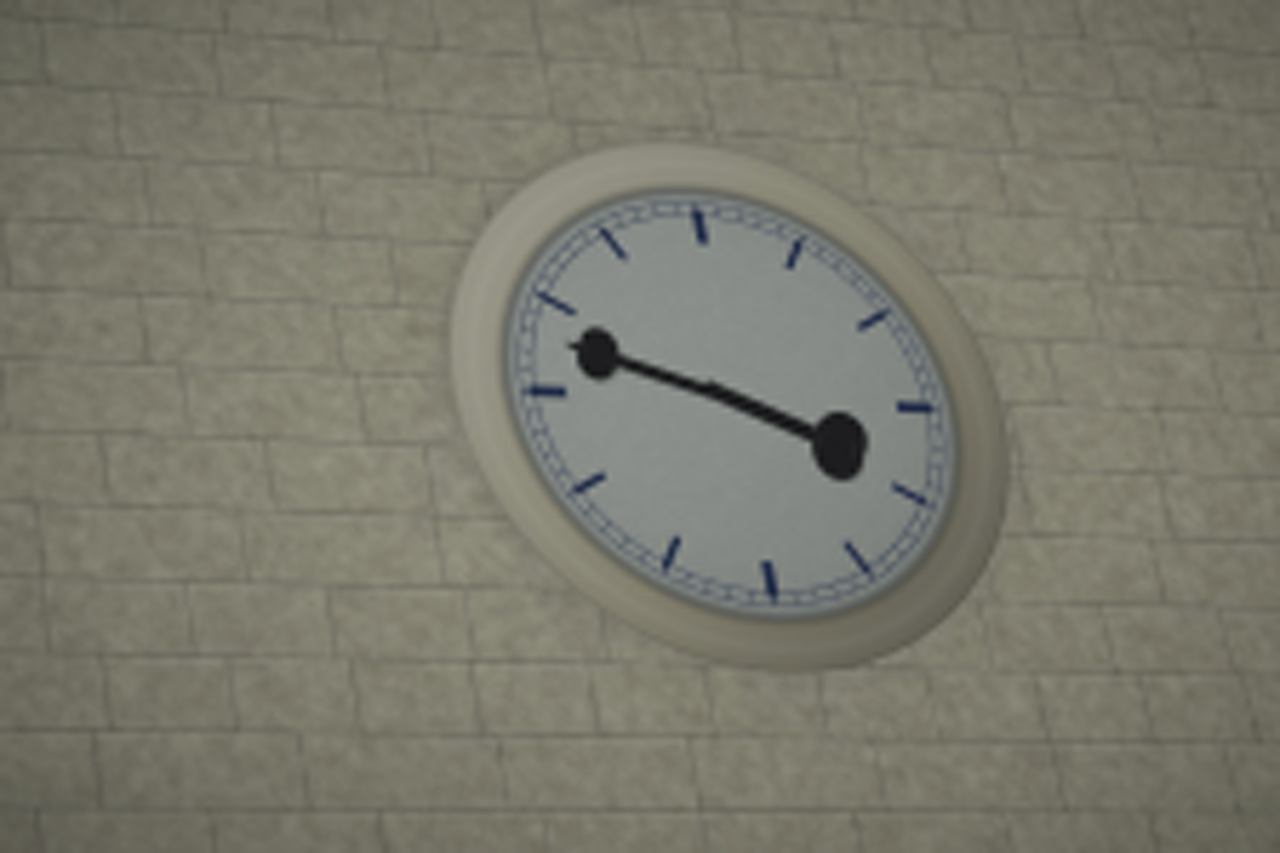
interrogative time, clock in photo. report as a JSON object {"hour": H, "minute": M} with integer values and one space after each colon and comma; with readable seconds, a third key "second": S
{"hour": 3, "minute": 48}
